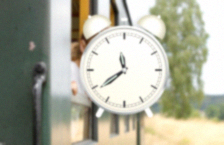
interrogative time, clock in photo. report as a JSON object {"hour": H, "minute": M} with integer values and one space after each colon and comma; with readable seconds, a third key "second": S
{"hour": 11, "minute": 39}
